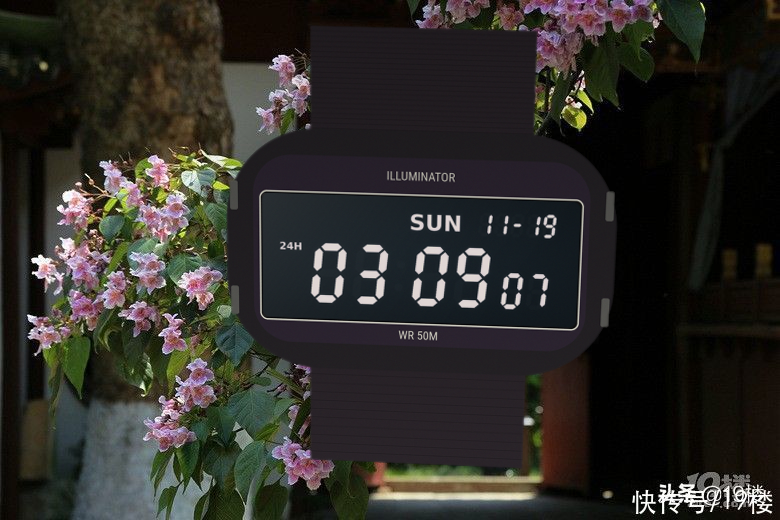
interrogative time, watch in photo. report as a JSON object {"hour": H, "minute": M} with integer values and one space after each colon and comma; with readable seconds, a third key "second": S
{"hour": 3, "minute": 9, "second": 7}
